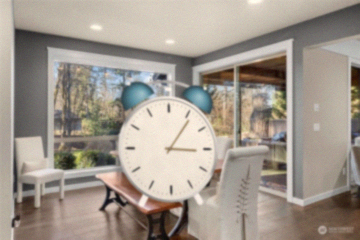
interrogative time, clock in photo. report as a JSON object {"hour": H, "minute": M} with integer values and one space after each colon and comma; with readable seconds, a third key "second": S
{"hour": 3, "minute": 6}
